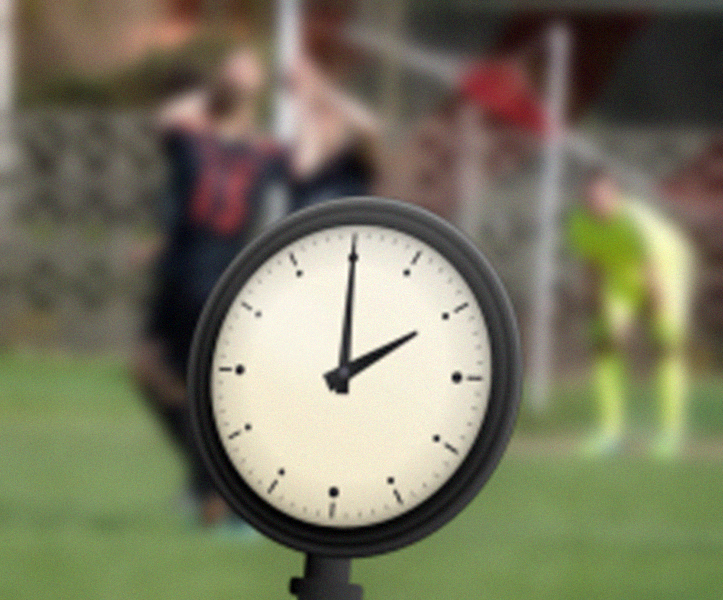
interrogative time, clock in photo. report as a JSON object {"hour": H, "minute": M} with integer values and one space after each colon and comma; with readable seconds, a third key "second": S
{"hour": 2, "minute": 0}
